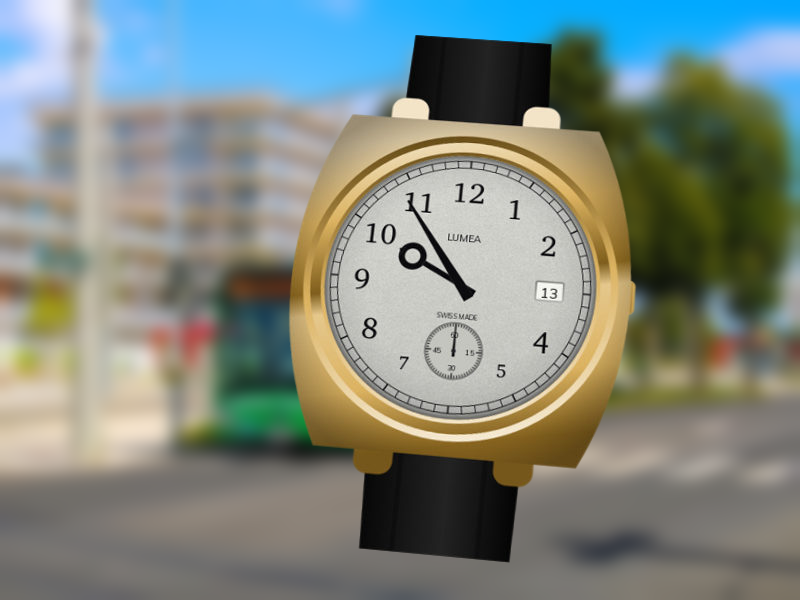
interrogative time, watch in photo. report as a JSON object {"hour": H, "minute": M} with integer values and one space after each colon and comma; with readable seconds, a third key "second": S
{"hour": 9, "minute": 54}
